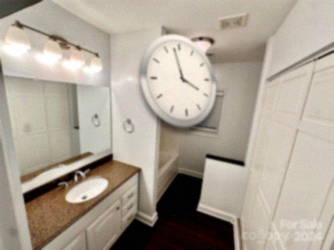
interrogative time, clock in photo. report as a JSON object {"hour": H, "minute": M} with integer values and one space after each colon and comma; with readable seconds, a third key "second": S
{"hour": 3, "minute": 58}
